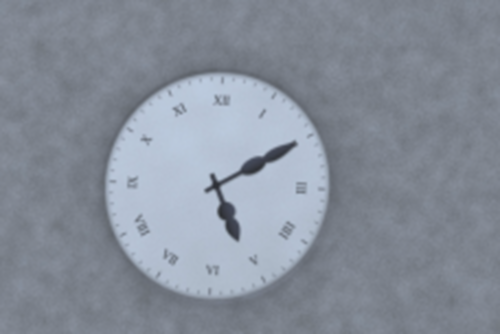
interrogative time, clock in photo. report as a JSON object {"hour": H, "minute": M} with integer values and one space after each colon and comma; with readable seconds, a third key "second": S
{"hour": 5, "minute": 10}
